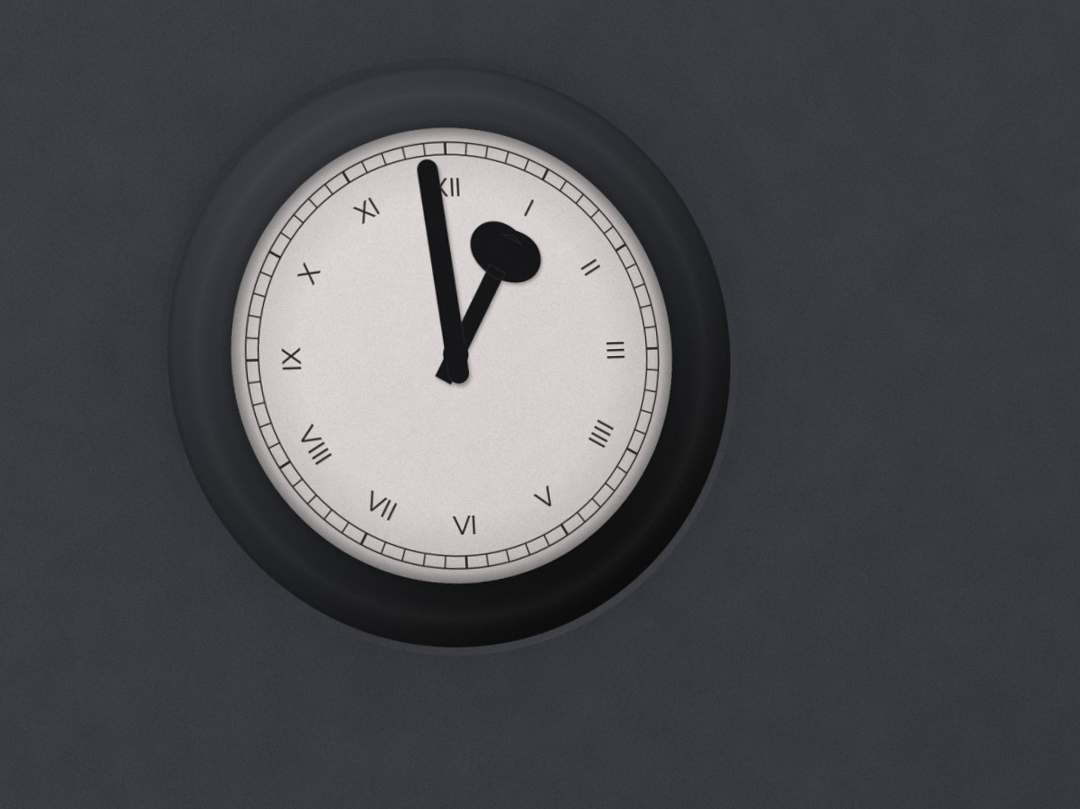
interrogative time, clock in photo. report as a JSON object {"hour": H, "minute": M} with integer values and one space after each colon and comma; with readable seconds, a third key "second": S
{"hour": 12, "minute": 59}
